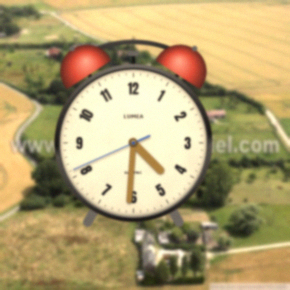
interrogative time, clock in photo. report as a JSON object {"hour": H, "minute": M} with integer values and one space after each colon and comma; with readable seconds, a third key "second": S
{"hour": 4, "minute": 30, "second": 41}
